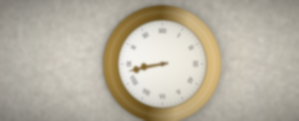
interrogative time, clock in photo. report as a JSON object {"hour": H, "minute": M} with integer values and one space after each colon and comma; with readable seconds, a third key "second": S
{"hour": 8, "minute": 43}
